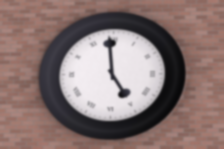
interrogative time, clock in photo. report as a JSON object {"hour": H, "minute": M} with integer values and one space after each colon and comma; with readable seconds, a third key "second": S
{"hour": 4, "minute": 59}
